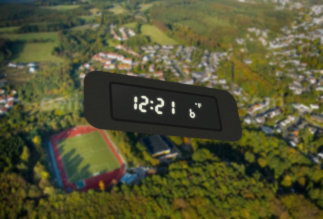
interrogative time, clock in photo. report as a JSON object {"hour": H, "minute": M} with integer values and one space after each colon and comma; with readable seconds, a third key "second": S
{"hour": 12, "minute": 21}
